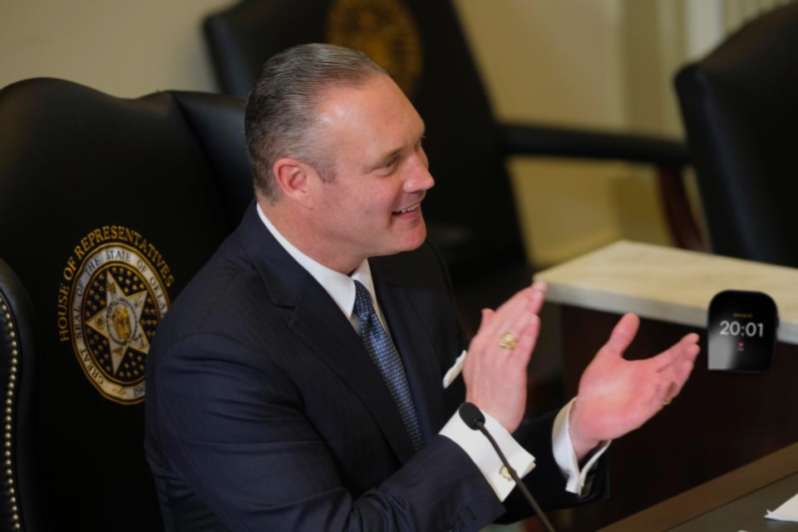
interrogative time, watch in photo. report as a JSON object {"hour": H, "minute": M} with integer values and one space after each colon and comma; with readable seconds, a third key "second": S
{"hour": 20, "minute": 1}
